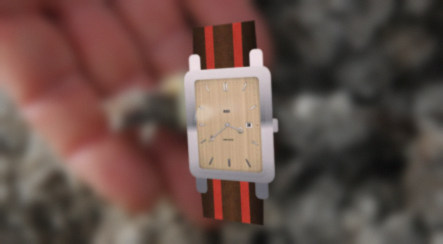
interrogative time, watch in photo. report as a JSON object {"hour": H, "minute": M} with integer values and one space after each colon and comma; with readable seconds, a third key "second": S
{"hour": 3, "minute": 39}
